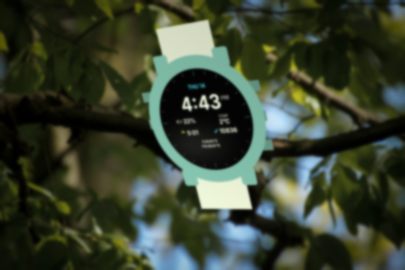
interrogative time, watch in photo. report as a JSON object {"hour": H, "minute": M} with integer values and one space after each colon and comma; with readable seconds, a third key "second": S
{"hour": 4, "minute": 43}
